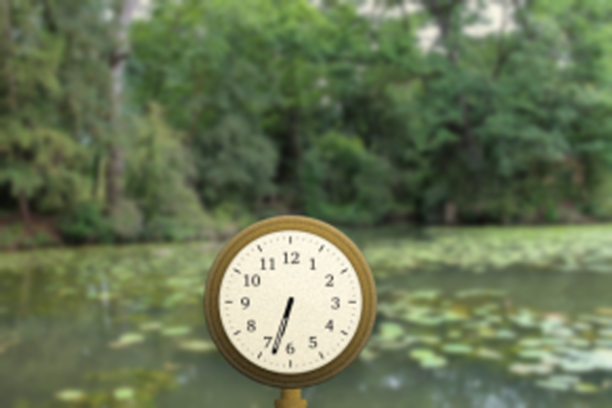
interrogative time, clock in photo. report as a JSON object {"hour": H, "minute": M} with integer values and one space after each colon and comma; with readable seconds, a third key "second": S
{"hour": 6, "minute": 33}
